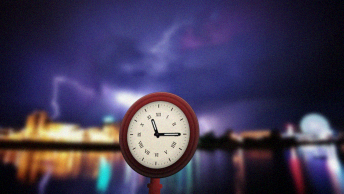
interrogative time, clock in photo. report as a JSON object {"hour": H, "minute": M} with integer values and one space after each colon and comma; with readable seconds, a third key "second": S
{"hour": 11, "minute": 15}
